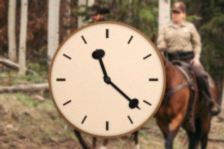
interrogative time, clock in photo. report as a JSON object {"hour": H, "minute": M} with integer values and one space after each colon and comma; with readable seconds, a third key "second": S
{"hour": 11, "minute": 22}
